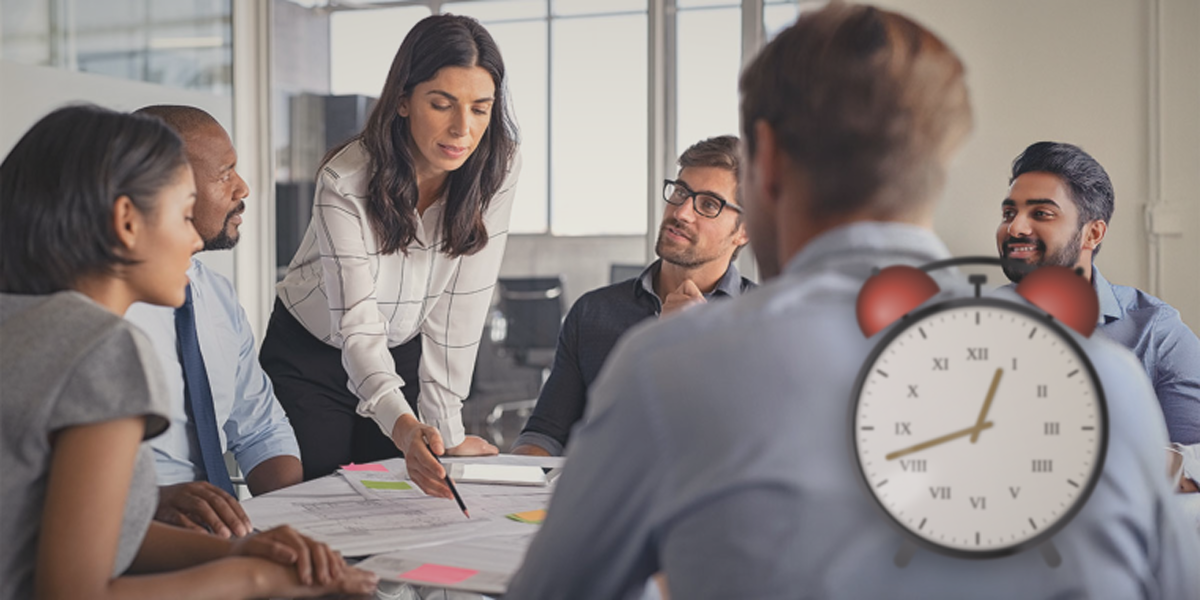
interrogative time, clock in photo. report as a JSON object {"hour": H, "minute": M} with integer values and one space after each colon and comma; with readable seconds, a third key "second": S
{"hour": 12, "minute": 42}
